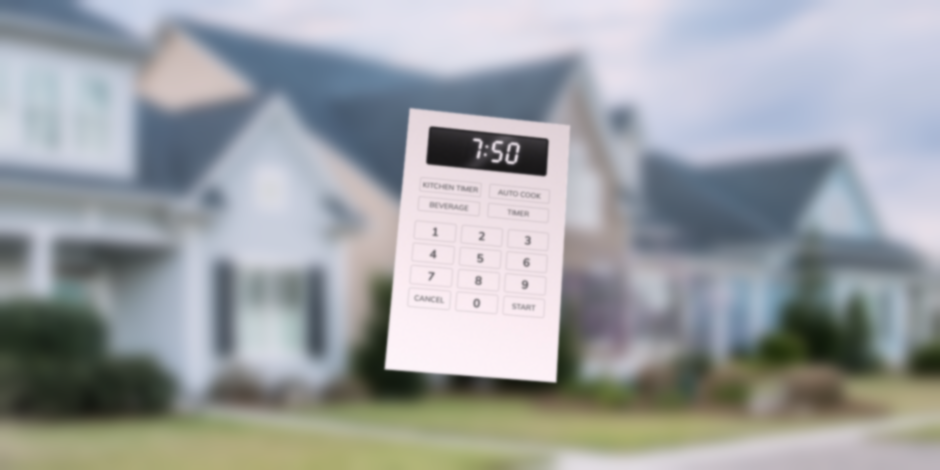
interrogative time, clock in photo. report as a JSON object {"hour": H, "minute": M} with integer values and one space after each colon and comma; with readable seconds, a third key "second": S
{"hour": 7, "minute": 50}
